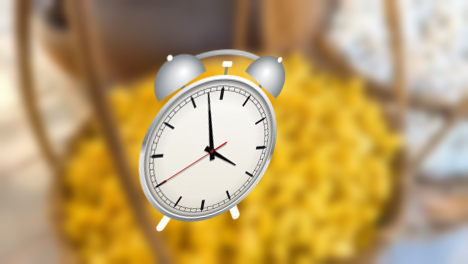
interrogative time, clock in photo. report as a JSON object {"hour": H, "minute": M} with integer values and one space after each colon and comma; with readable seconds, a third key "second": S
{"hour": 3, "minute": 57, "second": 40}
